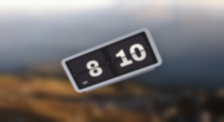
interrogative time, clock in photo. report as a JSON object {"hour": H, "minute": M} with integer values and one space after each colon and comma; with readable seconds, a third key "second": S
{"hour": 8, "minute": 10}
